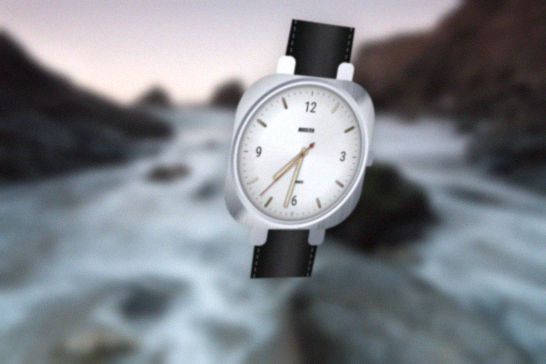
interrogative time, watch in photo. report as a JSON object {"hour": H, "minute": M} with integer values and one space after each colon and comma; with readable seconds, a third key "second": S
{"hour": 7, "minute": 31, "second": 37}
